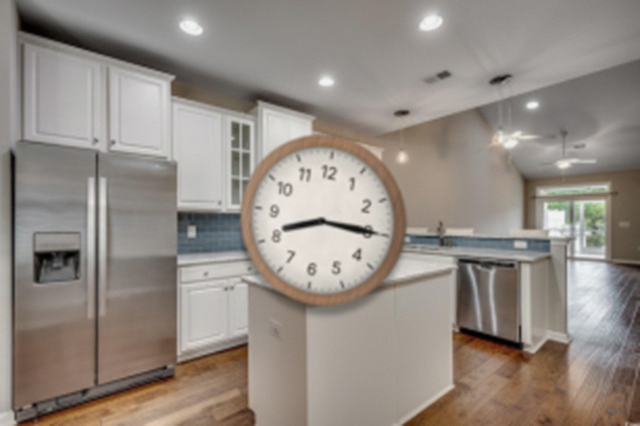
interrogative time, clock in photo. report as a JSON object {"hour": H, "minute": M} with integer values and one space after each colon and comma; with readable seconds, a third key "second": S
{"hour": 8, "minute": 15}
